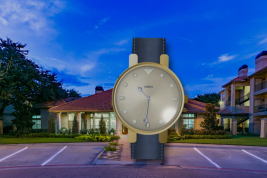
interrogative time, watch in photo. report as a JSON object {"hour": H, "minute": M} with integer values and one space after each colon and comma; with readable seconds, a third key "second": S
{"hour": 10, "minute": 31}
